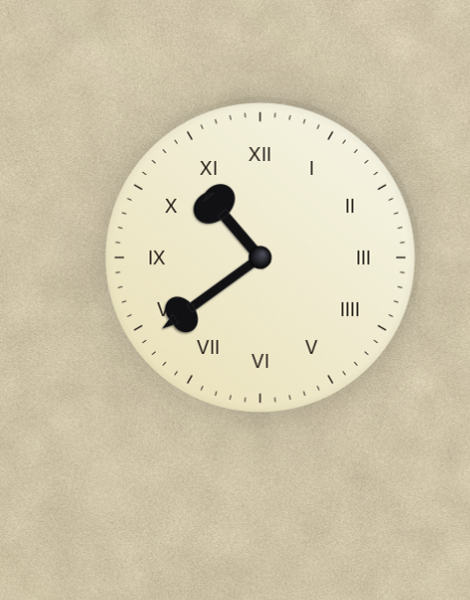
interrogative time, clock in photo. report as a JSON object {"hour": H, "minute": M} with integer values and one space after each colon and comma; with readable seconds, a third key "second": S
{"hour": 10, "minute": 39}
